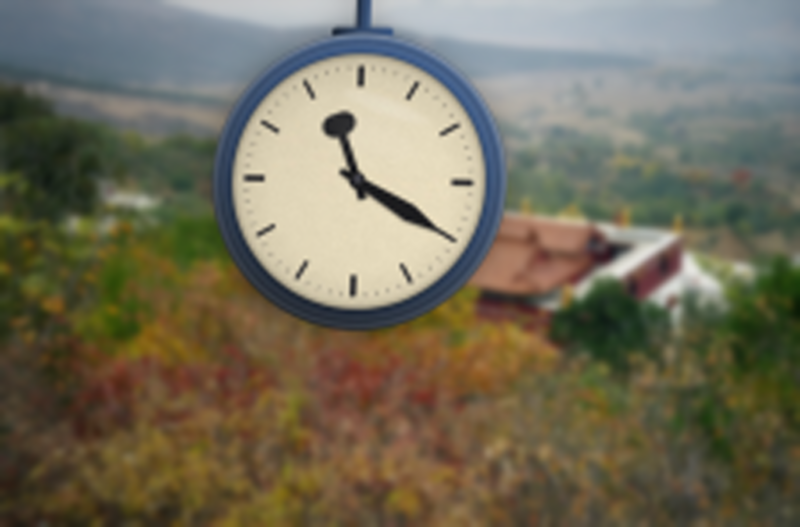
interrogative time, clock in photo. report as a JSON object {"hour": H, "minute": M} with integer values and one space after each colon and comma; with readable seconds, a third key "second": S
{"hour": 11, "minute": 20}
